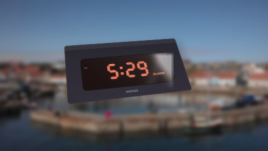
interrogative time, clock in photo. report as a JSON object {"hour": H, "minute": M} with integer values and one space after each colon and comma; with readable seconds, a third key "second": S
{"hour": 5, "minute": 29}
